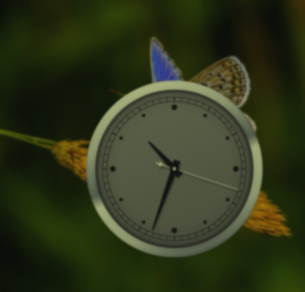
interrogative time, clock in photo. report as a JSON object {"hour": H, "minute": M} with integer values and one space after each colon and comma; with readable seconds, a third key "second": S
{"hour": 10, "minute": 33, "second": 18}
